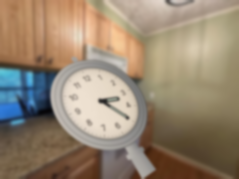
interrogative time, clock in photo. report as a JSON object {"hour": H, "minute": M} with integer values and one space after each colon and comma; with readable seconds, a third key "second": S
{"hour": 3, "minute": 25}
